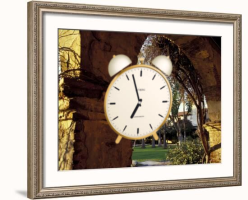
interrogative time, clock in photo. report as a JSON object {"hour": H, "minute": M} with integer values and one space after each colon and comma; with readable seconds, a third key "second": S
{"hour": 6, "minute": 57}
